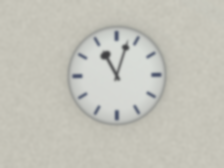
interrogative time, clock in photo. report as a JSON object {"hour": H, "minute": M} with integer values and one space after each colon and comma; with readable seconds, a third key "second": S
{"hour": 11, "minute": 3}
